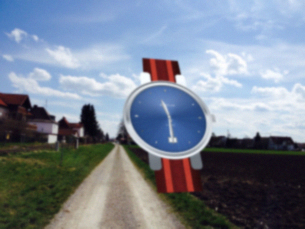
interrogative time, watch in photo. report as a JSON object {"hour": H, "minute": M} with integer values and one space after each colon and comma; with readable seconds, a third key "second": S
{"hour": 11, "minute": 30}
